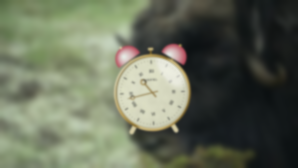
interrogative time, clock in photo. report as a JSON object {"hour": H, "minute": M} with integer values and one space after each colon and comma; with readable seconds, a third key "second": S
{"hour": 10, "minute": 43}
